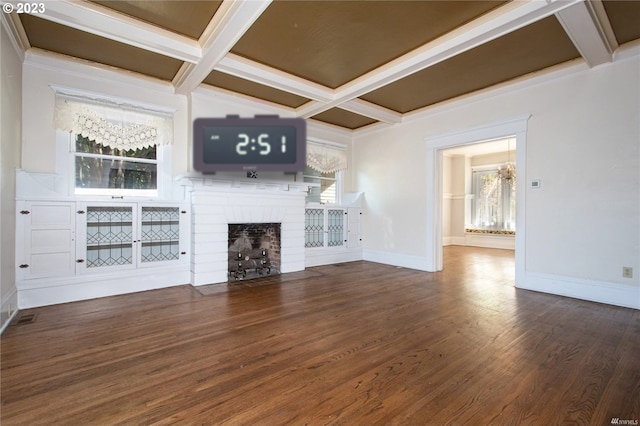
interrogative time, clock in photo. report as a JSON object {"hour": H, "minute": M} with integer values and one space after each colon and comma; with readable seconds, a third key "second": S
{"hour": 2, "minute": 51}
